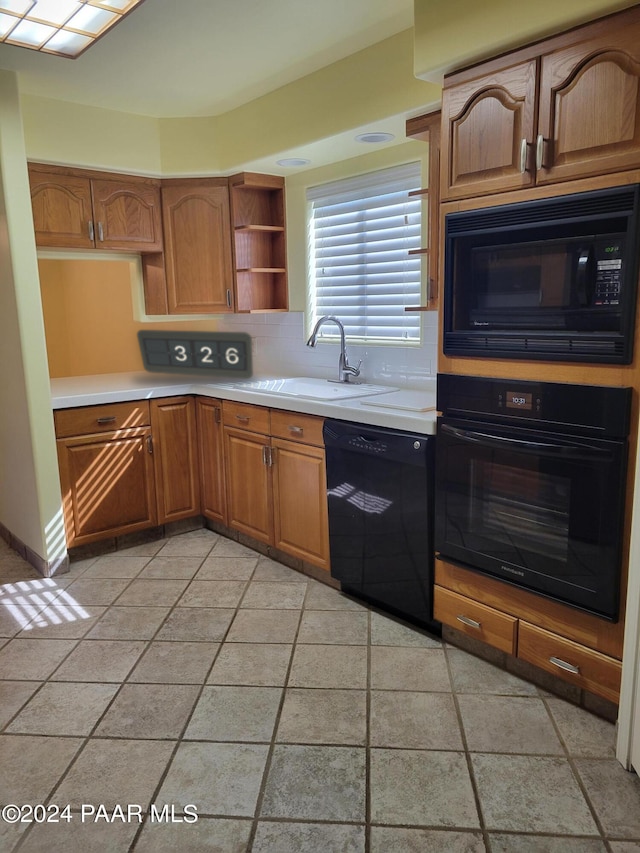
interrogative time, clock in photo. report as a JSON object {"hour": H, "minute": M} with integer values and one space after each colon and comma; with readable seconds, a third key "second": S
{"hour": 3, "minute": 26}
